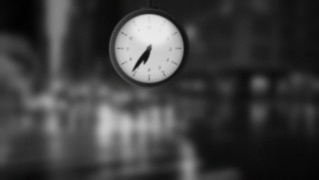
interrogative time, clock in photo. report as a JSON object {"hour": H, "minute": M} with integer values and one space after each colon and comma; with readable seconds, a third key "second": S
{"hour": 6, "minute": 36}
